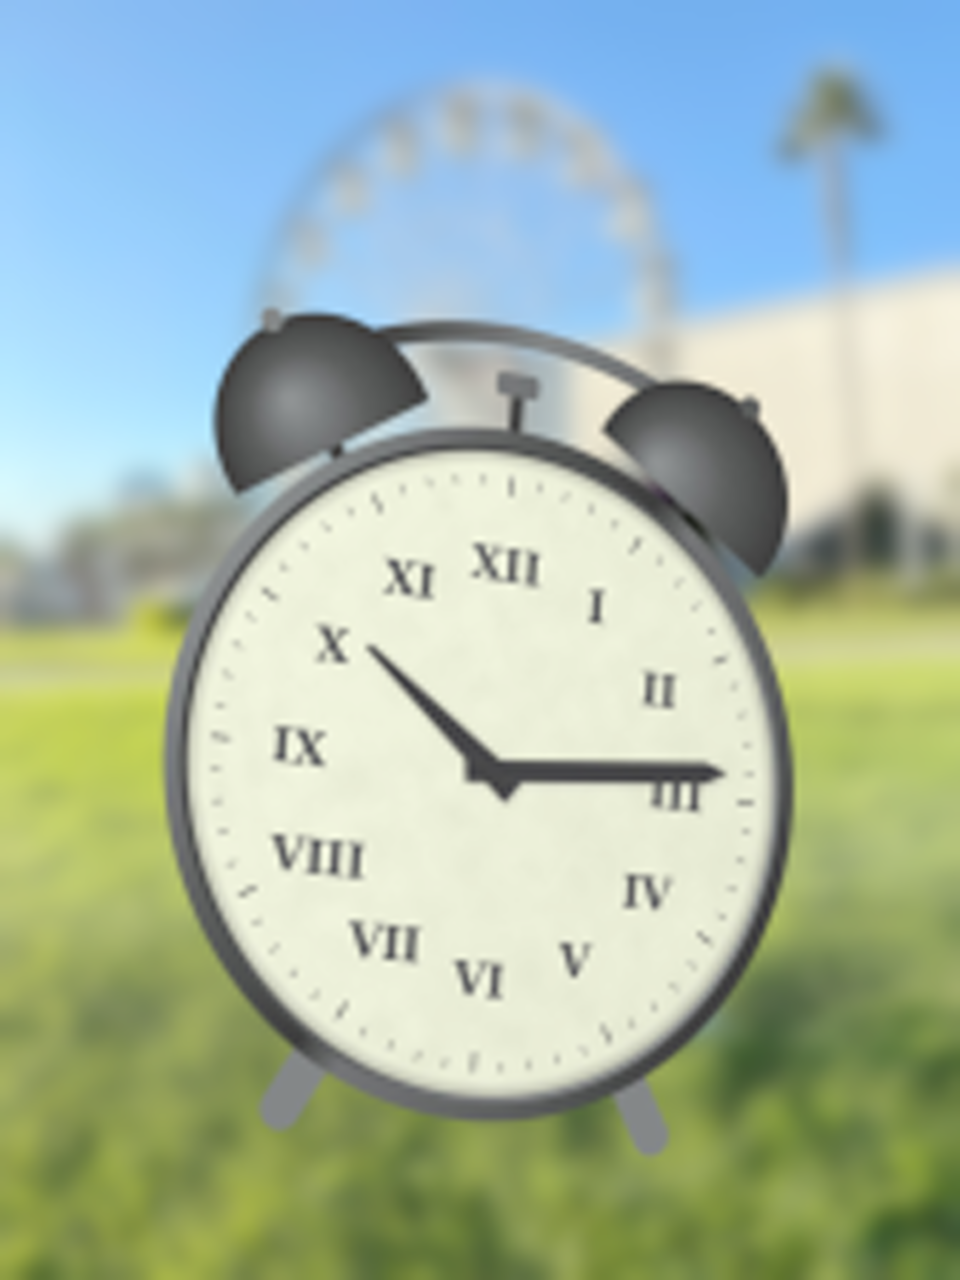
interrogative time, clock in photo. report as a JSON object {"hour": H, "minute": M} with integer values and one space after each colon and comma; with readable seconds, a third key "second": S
{"hour": 10, "minute": 14}
